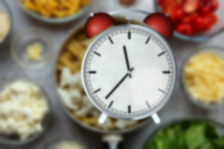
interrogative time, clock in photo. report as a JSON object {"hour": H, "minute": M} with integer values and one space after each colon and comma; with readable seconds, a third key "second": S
{"hour": 11, "minute": 37}
